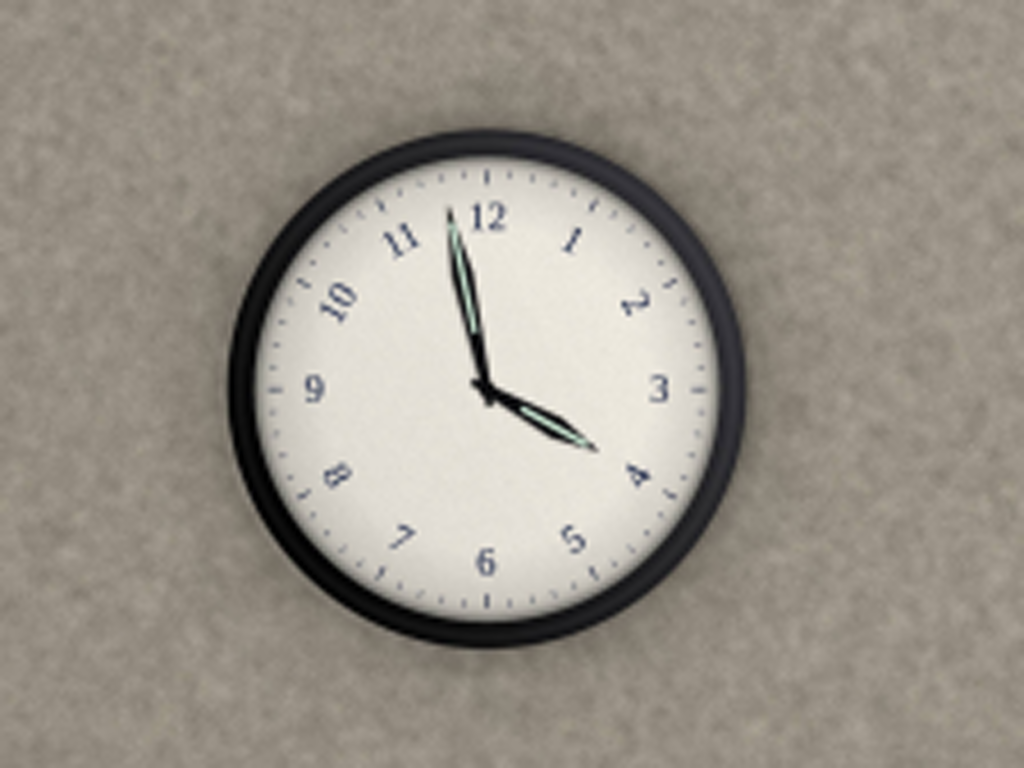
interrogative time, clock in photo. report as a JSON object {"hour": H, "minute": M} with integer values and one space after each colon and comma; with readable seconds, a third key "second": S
{"hour": 3, "minute": 58}
